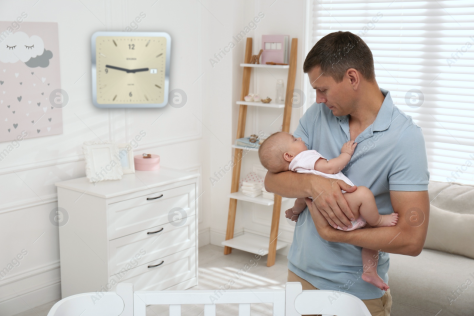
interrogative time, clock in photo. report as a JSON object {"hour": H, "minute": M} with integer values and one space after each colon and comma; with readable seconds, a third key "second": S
{"hour": 2, "minute": 47}
